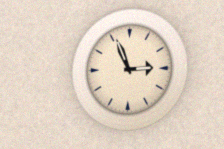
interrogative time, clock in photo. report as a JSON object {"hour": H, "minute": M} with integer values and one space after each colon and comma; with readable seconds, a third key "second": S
{"hour": 2, "minute": 56}
